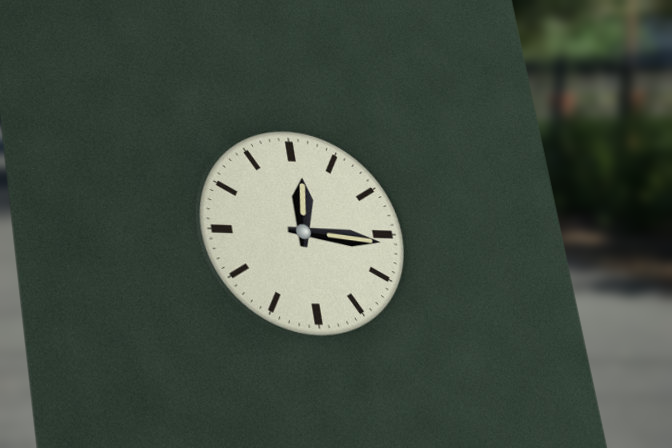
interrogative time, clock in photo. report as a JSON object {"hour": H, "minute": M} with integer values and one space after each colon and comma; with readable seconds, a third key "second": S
{"hour": 12, "minute": 16}
